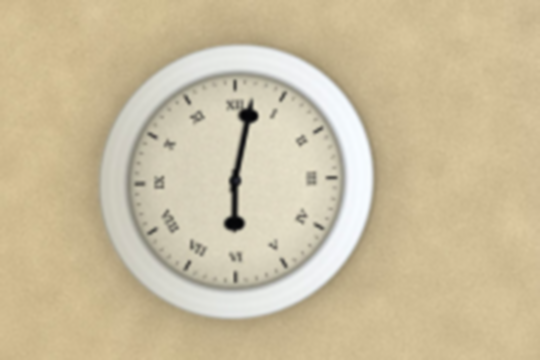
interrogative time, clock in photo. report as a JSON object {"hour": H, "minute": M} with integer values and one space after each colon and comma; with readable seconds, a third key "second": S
{"hour": 6, "minute": 2}
